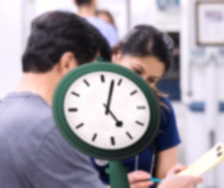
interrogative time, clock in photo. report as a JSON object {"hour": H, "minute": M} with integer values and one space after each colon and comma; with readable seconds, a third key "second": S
{"hour": 5, "minute": 3}
